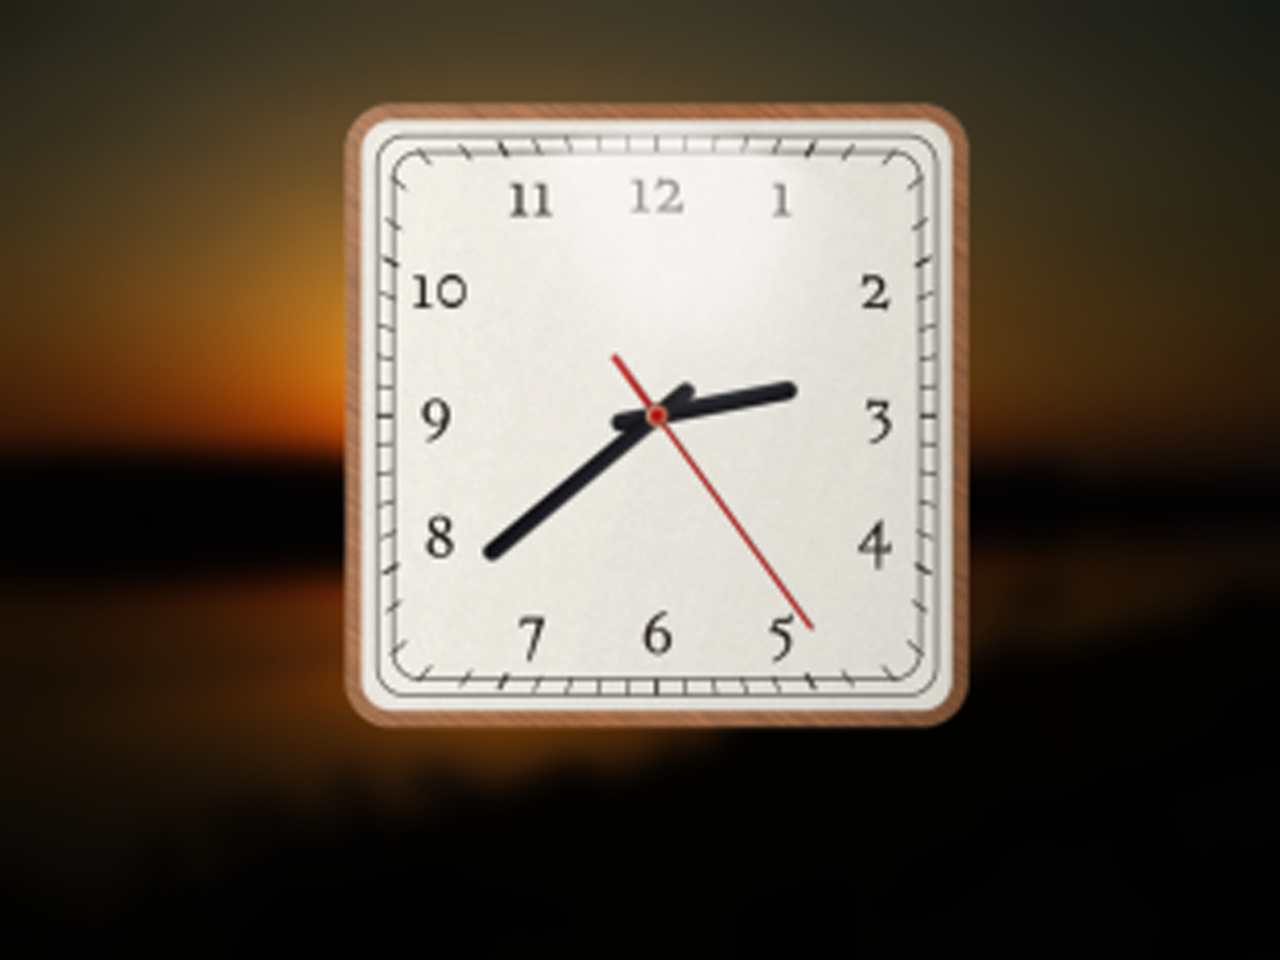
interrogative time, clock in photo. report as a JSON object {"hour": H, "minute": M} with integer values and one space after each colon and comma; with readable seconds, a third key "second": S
{"hour": 2, "minute": 38, "second": 24}
